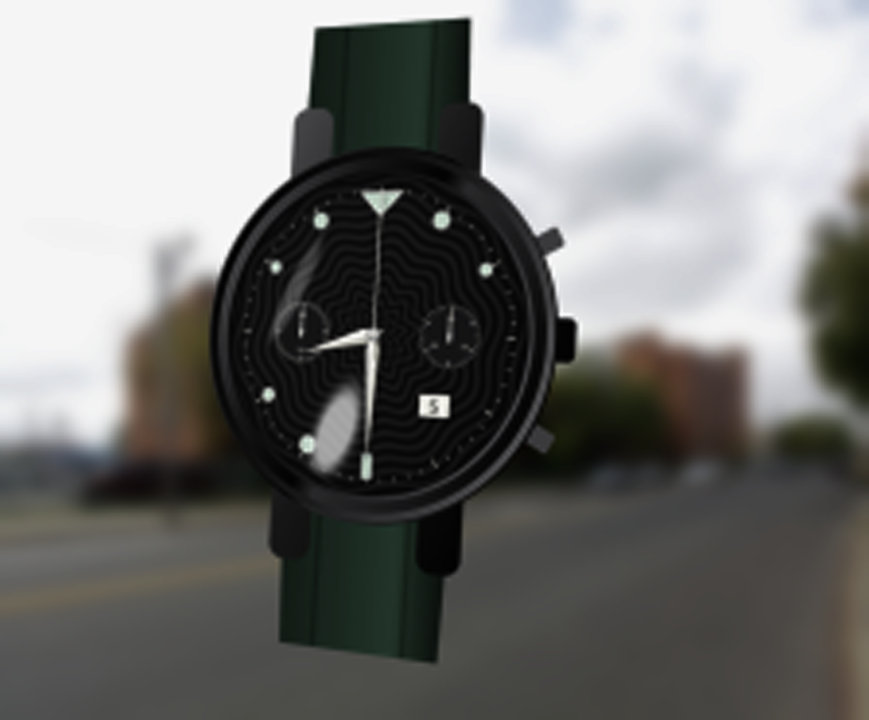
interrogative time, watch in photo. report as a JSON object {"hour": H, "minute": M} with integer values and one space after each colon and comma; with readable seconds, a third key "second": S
{"hour": 8, "minute": 30}
